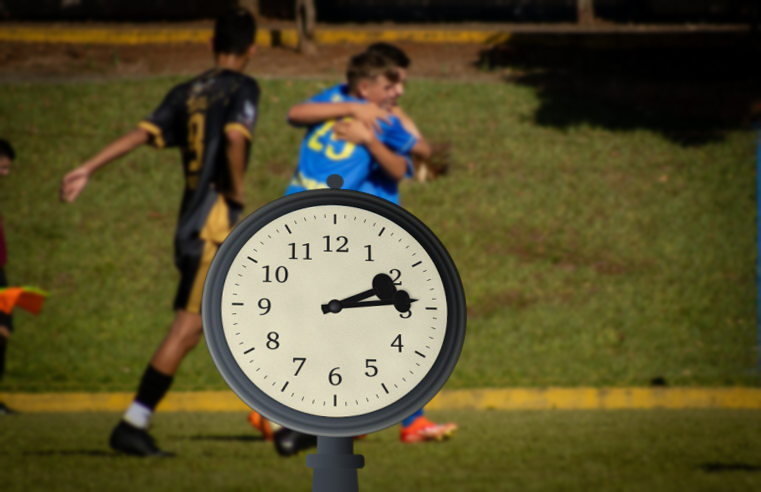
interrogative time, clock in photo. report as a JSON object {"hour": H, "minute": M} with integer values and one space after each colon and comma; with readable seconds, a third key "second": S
{"hour": 2, "minute": 14}
